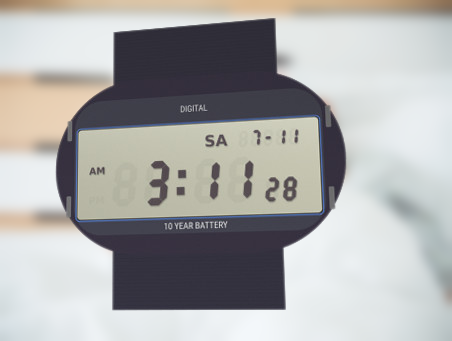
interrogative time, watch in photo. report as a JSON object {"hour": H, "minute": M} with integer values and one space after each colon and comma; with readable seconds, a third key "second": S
{"hour": 3, "minute": 11, "second": 28}
